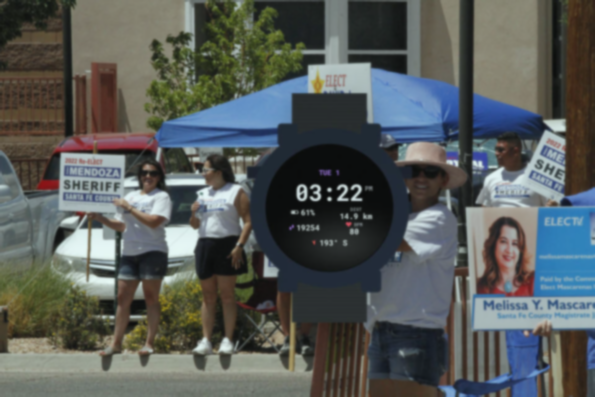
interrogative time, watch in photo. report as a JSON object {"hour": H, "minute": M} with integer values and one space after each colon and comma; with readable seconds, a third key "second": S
{"hour": 3, "minute": 22}
